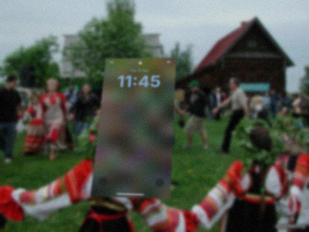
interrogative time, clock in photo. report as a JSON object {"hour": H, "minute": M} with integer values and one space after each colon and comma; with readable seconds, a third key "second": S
{"hour": 11, "minute": 45}
